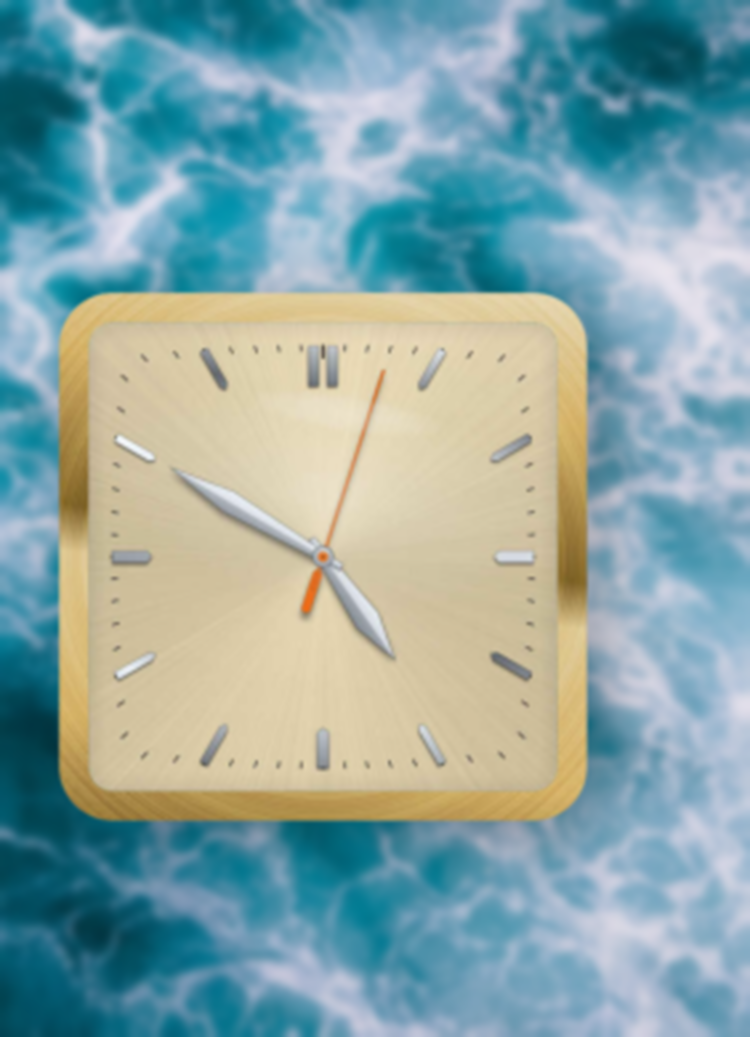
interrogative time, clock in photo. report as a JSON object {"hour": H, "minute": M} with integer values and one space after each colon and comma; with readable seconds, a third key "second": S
{"hour": 4, "minute": 50, "second": 3}
